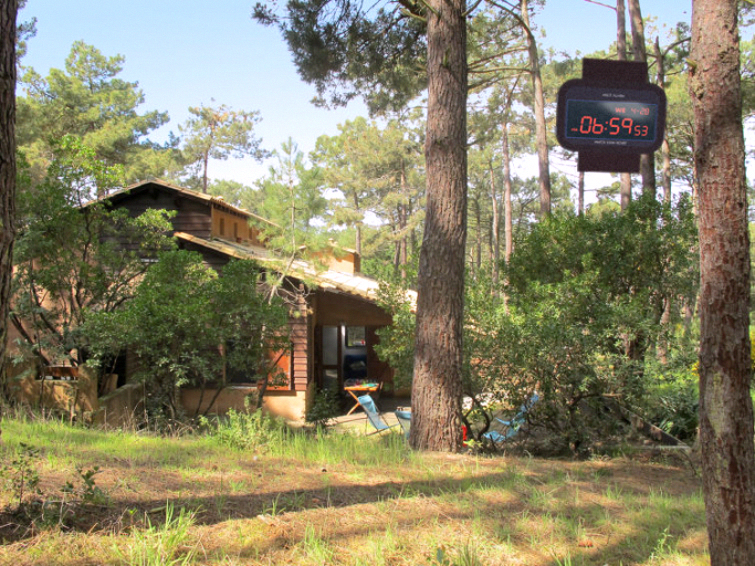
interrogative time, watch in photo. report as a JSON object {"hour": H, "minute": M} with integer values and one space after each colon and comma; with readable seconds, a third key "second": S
{"hour": 6, "minute": 59, "second": 53}
